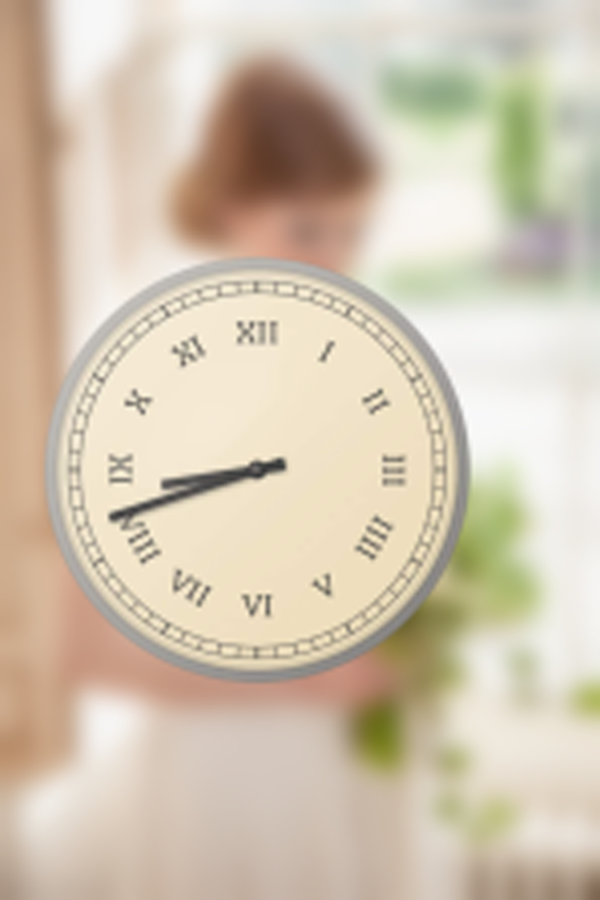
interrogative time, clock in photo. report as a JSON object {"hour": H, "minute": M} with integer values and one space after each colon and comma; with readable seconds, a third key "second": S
{"hour": 8, "minute": 42}
